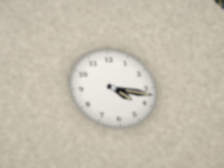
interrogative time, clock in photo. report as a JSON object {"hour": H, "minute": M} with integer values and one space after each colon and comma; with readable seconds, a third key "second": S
{"hour": 4, "minute": 17}
